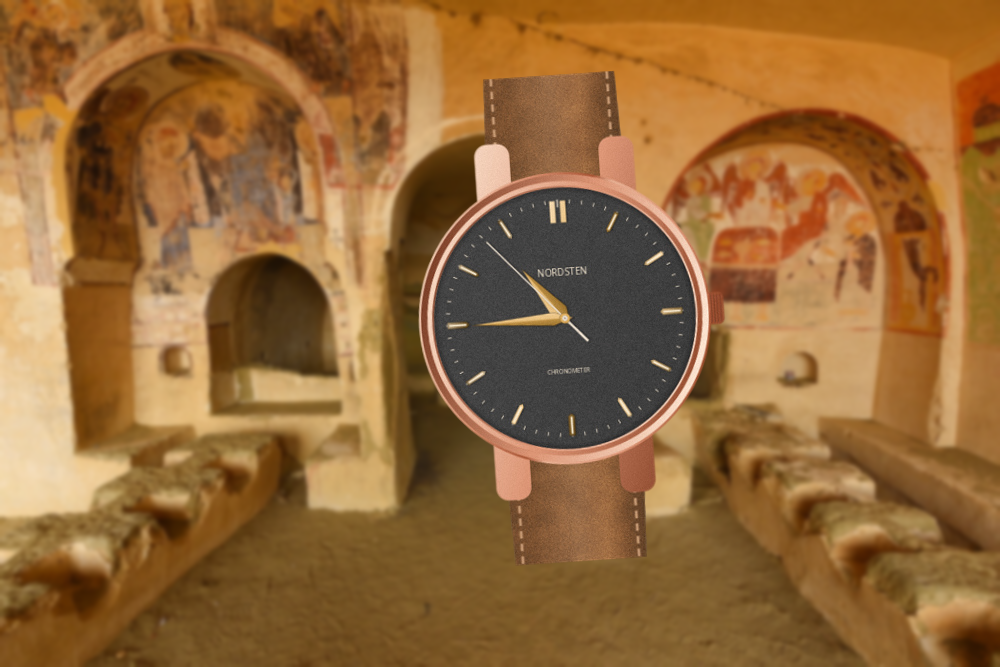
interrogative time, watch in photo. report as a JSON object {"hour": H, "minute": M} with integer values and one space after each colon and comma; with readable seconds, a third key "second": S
{"hour": 10, "minute": 44, "second": 53}
